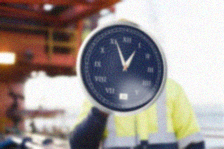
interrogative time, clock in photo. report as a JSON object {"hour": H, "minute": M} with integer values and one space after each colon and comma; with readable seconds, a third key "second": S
{"hour": 12, "minute": 56}
